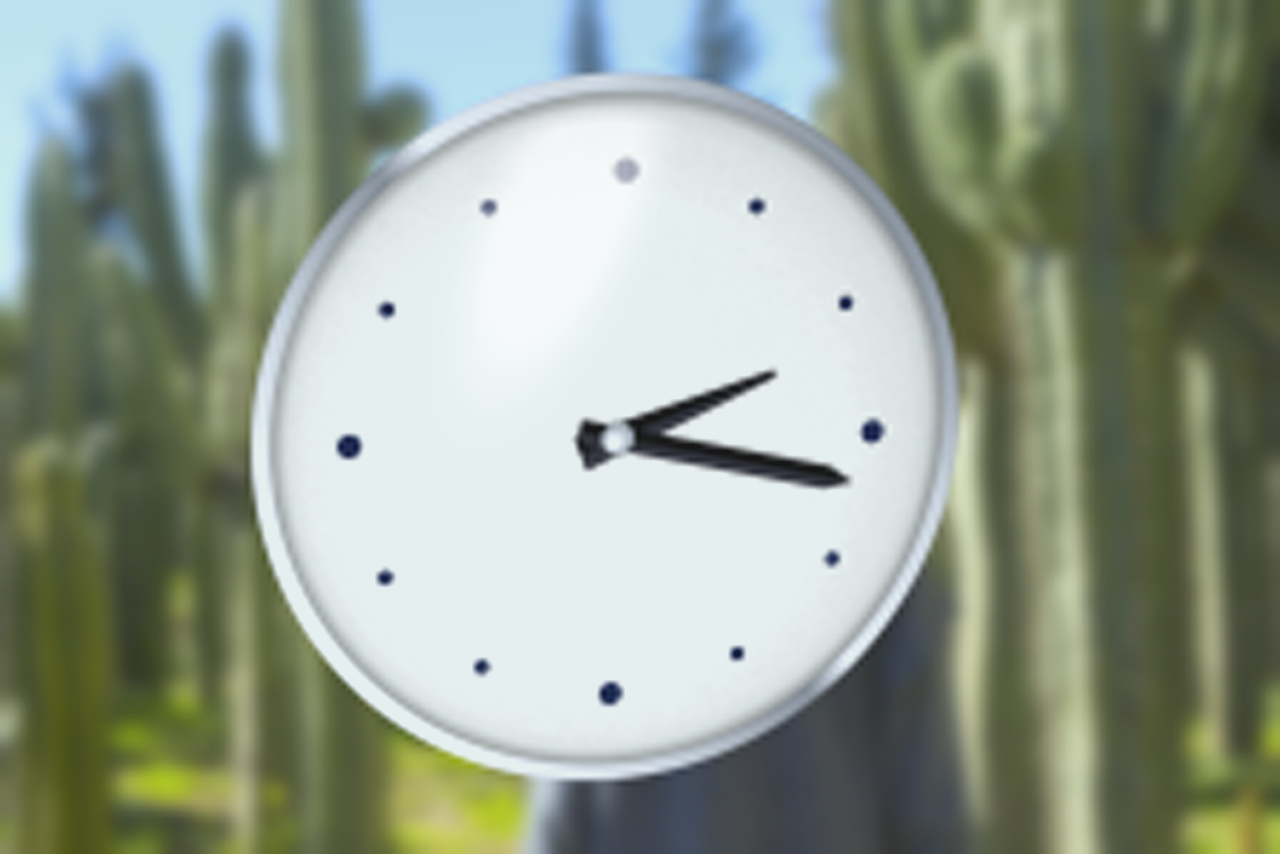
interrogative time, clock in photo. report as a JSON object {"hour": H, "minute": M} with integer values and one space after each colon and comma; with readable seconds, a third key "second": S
{"hour": 2, "minute": 17}
